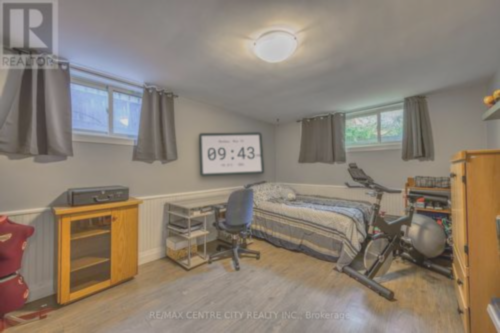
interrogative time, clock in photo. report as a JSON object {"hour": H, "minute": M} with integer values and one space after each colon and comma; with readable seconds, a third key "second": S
{"hour": 9, "minute": 43}
